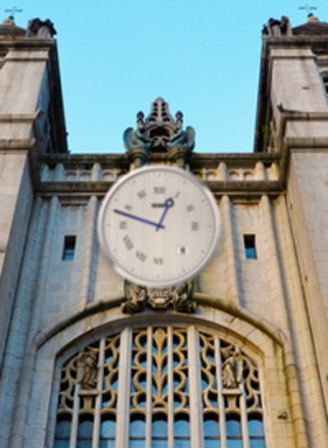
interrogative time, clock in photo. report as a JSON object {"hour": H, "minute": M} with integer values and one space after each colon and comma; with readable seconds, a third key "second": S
{"hour": 12, "minute": 48}
